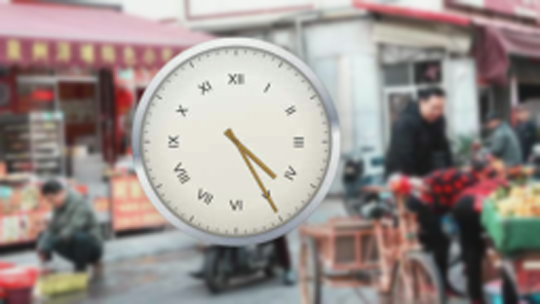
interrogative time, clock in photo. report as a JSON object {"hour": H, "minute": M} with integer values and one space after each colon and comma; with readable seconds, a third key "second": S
{"hour": 4, "minute": 25}
